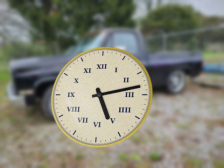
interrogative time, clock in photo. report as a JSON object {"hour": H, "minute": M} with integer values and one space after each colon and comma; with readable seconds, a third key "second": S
{"hour": 5, "minute": 13}
